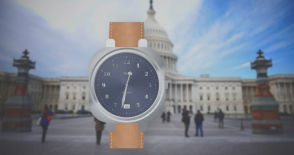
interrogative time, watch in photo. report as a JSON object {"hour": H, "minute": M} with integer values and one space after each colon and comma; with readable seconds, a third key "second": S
{"hour": 12, "minute": 32}
